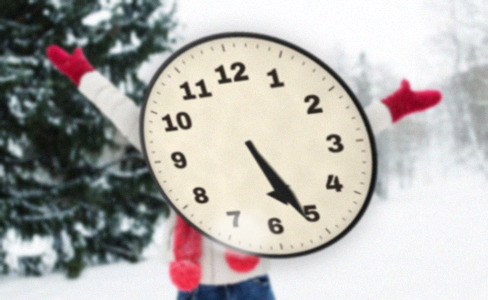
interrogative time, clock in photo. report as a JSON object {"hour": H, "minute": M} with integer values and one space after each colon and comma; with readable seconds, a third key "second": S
{"hour": 5, "minute": 26}
